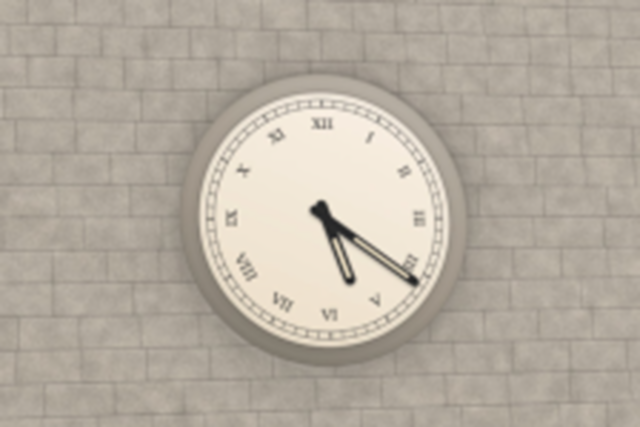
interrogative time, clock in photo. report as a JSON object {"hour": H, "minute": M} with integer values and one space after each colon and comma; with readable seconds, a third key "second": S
{"hour": 5, "minute": 21}
